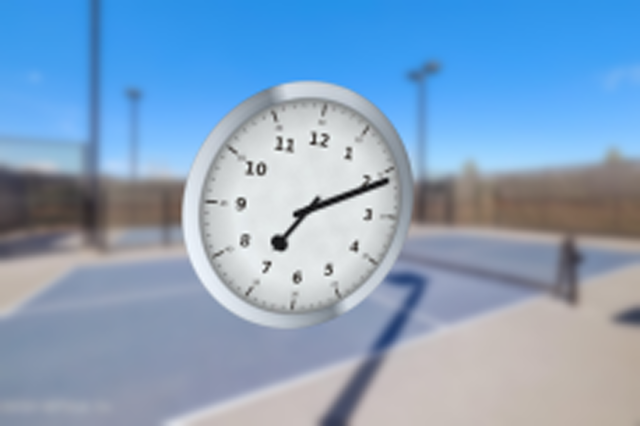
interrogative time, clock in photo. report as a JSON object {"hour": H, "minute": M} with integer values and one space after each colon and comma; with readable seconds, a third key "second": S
{"hour": 7, "minute": 11}
